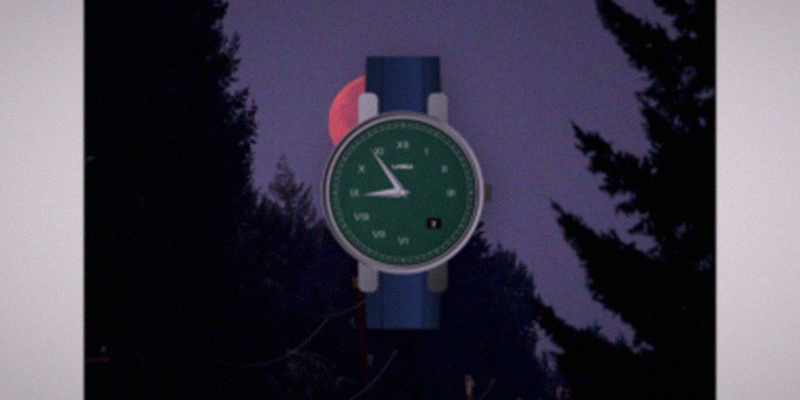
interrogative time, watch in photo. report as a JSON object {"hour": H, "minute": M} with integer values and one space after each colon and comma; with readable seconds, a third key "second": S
{"hour": 8, "minute": 54}
